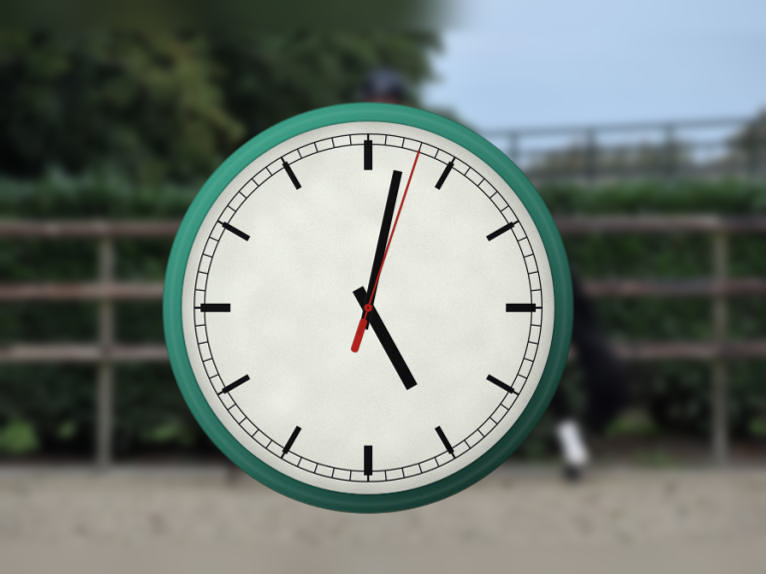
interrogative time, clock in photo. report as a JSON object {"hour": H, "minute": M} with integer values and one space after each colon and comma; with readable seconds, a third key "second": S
{"hour": 5, "minute": 2, "second": 3}
